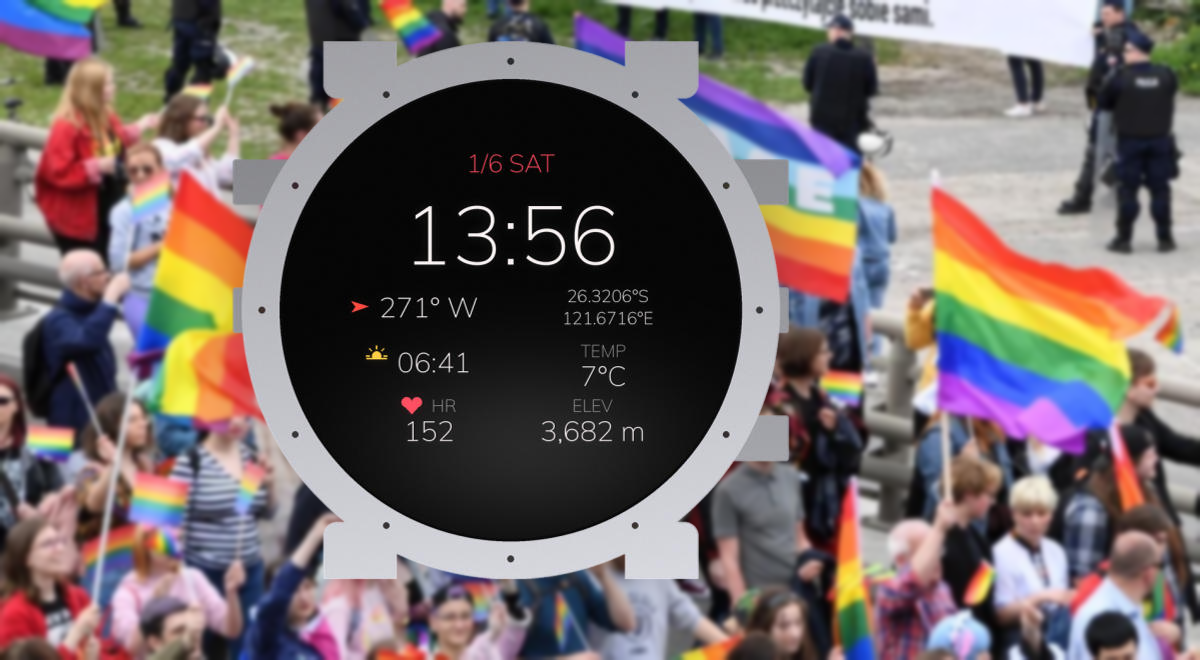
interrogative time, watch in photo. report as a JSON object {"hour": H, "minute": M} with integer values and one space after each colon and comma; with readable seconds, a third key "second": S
{"hour": 13, "minute": 56}
